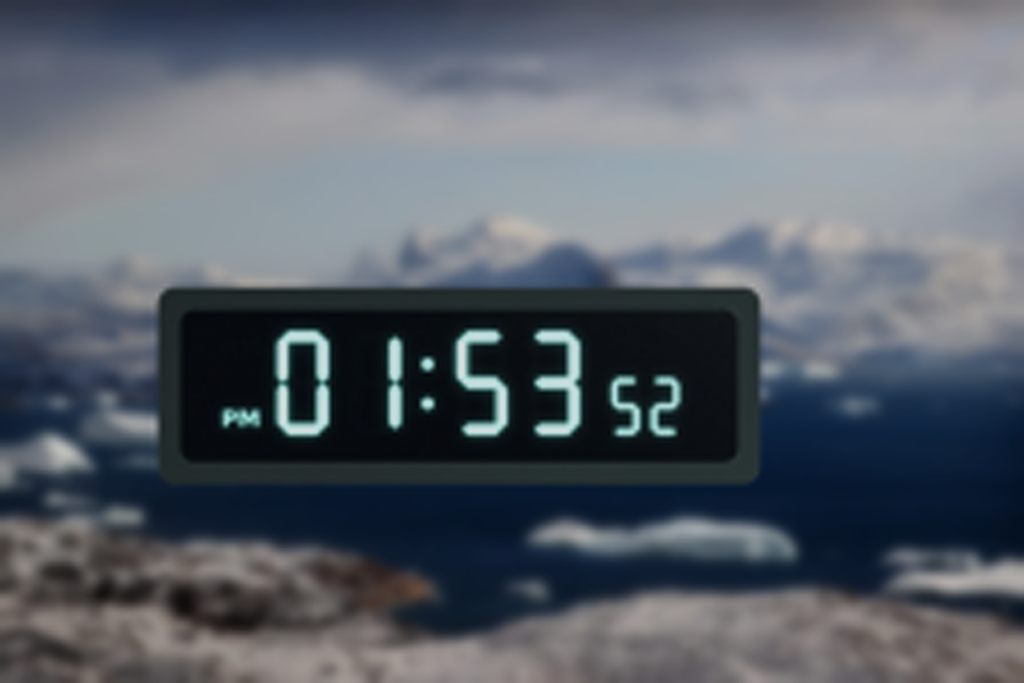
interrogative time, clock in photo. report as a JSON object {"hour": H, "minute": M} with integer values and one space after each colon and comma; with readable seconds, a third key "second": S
{"hour": 1, "minute": 53, "second": 52}
